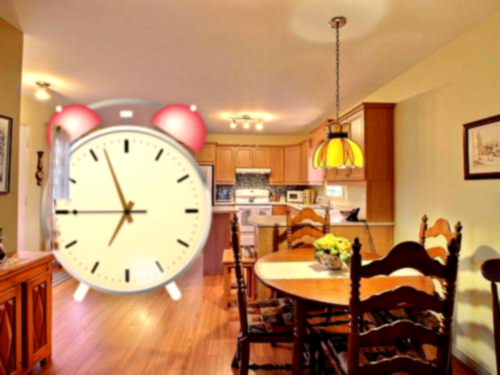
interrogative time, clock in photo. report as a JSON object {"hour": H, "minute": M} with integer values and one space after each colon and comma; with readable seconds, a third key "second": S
{"hour": 6, "minute": 56, "second": 45}
